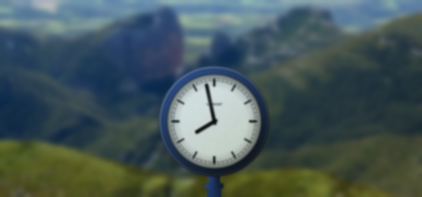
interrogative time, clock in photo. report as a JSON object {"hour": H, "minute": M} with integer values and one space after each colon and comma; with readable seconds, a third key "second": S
{"hour": 7, "minute": 58}
